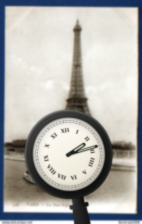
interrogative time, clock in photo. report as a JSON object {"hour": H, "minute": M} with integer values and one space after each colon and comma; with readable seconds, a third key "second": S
{"hour": 2, "minute": 14}
